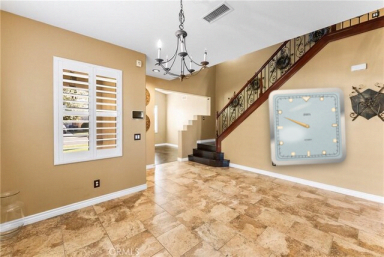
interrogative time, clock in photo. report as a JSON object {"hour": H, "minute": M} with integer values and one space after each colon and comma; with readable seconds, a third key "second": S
{"hour": 9, "minute": 49}
